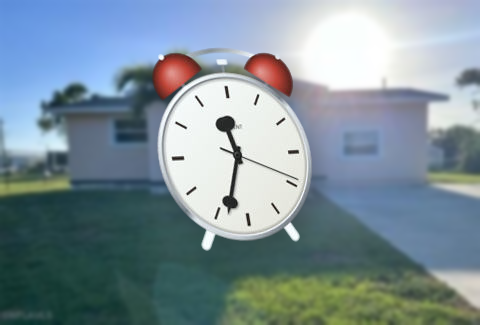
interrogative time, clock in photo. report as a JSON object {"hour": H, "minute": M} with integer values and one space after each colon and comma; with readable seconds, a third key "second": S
{"hour": 11, "minute": 33, "second": 19}
